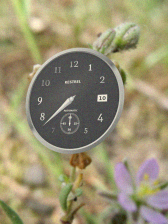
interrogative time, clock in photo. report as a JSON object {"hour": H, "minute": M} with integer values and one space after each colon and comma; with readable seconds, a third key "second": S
{"hour": 7, "minute": 38}
